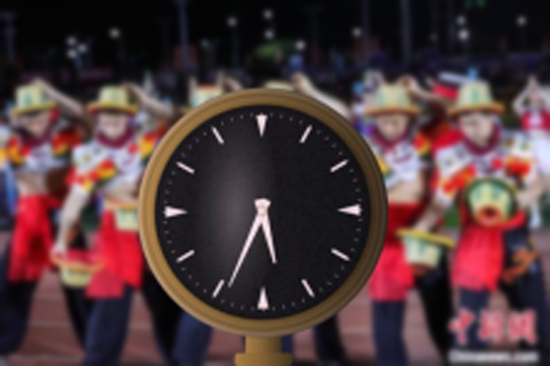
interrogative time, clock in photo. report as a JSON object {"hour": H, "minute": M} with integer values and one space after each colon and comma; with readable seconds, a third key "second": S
{"hour": 5, "minute": 34}
